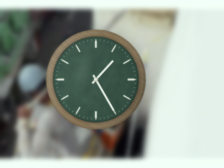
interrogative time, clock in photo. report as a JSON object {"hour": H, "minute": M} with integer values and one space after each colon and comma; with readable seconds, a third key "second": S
{"hour": 1, "minute": 25}
